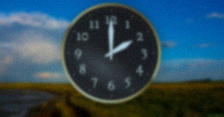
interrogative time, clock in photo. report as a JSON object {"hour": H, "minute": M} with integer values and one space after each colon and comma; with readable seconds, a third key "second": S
{"hour": 2, "minute": 0}
